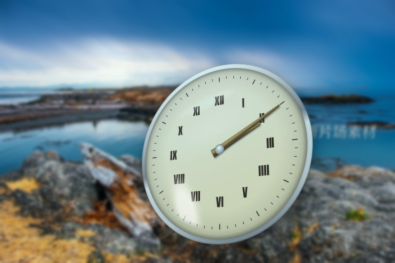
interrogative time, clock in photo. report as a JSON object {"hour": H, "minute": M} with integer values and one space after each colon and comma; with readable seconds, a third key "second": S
{"hour": 2, "minute": 10}
